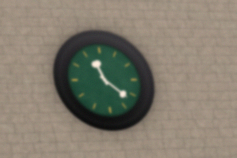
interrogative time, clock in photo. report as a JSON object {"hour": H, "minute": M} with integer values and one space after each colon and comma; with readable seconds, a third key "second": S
{"hour": 11, "minute": 22}
